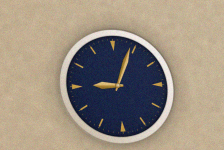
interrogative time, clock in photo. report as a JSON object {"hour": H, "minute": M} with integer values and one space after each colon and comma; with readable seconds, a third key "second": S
{"hour": 9, "minute": 4}
